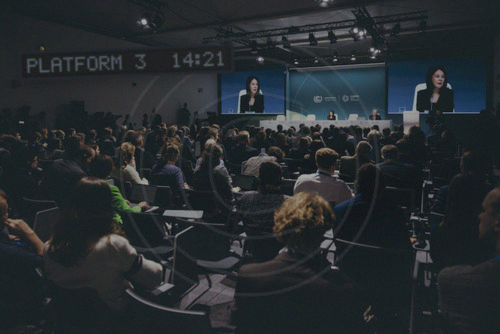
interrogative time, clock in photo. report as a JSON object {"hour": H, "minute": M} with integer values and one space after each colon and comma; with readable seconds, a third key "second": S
{"hour": 14, "minute": 21}
